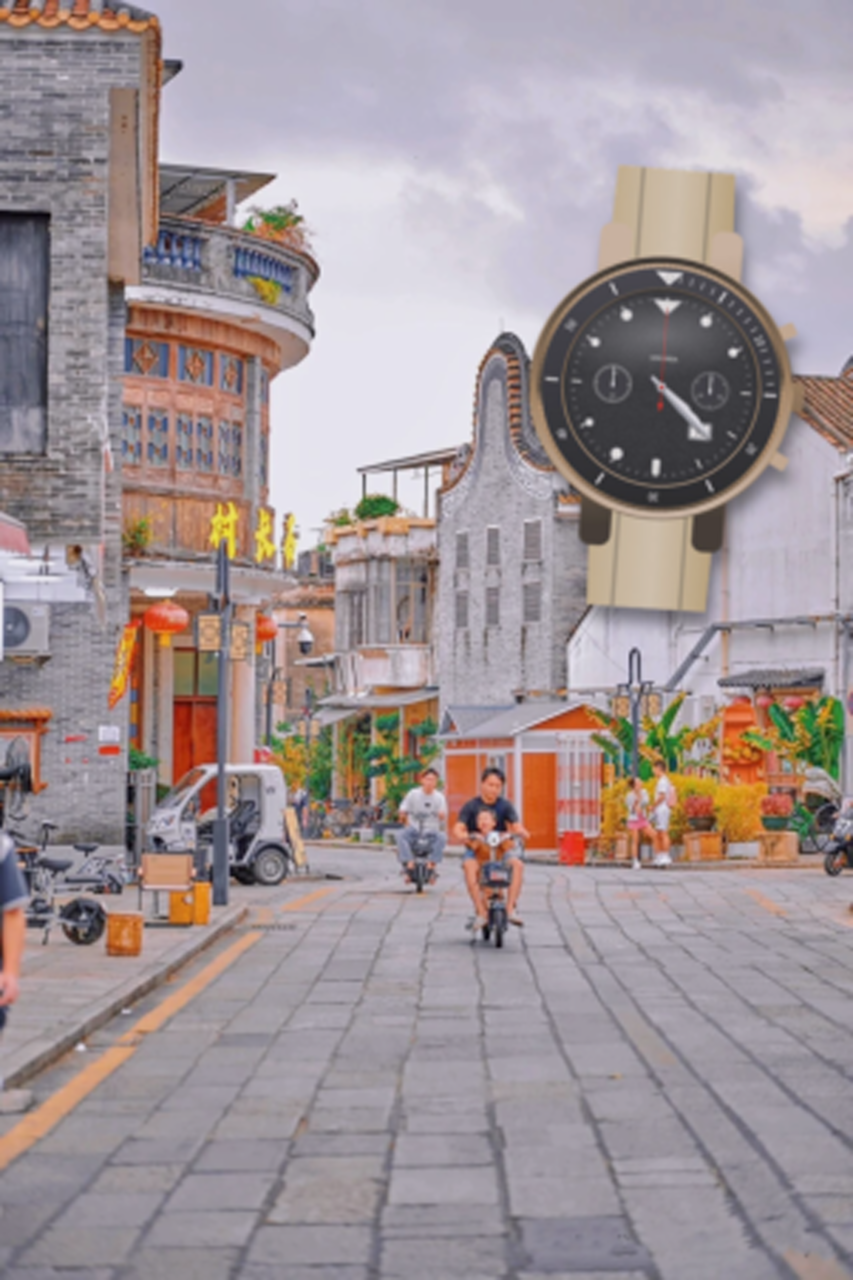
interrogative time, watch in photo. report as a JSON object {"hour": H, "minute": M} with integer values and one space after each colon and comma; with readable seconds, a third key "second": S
{"hour": 4, "minute": 22}
